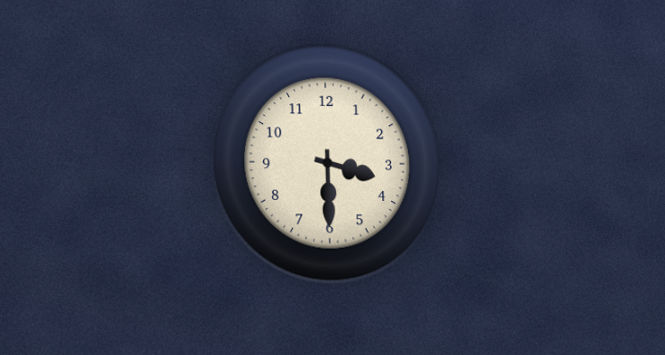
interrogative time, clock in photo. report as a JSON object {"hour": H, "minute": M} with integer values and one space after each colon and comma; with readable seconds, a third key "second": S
{"hour": 3, "minute": 30}
